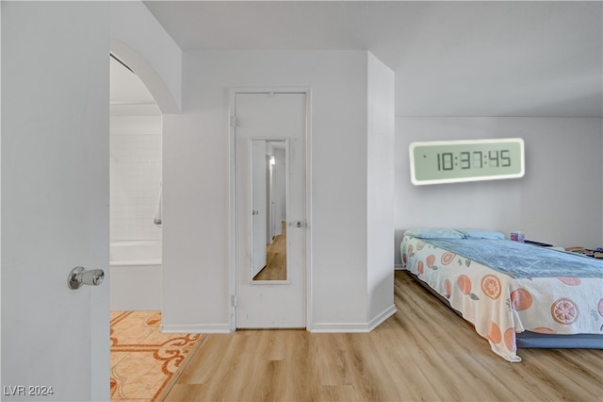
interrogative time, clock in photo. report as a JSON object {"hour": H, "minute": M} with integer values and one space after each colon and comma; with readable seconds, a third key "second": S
{"hour": 10, "minute": 37, "second": 45}
